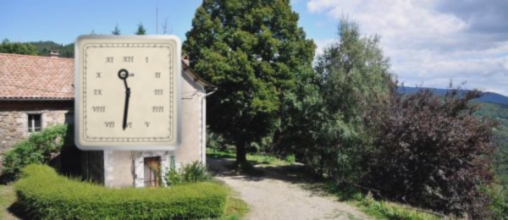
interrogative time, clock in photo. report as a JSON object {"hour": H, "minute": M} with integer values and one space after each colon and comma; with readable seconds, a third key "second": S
{"hour": 11, "minute": 31}
